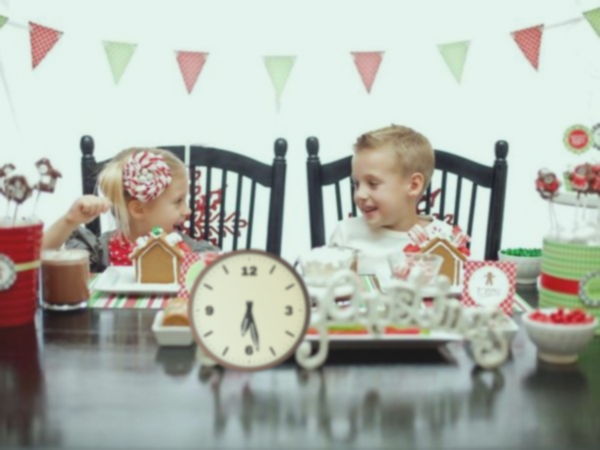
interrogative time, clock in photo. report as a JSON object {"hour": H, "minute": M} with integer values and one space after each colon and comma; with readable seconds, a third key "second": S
{"hour": 6, "minute": 28}
